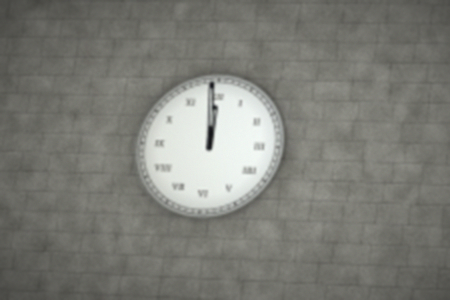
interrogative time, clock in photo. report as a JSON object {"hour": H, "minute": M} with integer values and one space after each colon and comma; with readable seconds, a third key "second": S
{"hour": 11, "minute": 59}
